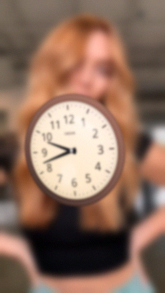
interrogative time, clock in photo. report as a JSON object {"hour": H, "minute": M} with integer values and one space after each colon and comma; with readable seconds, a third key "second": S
{"hour": 9, "minute": 42}
